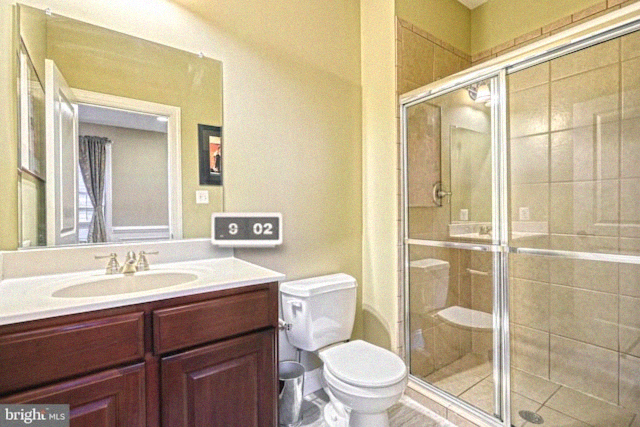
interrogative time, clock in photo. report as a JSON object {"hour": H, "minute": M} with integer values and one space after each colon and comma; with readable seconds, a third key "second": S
{"hour": 9, "minute": 2}
